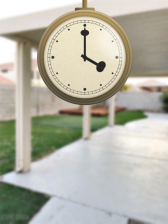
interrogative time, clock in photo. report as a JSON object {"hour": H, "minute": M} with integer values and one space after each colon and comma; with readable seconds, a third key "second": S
{"hour": 4, "minute": 0}
